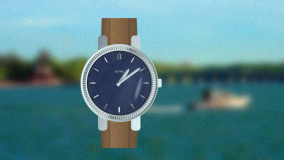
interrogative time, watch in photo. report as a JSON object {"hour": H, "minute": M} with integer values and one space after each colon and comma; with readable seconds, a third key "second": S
{"hour": 1, "minute": 9}
